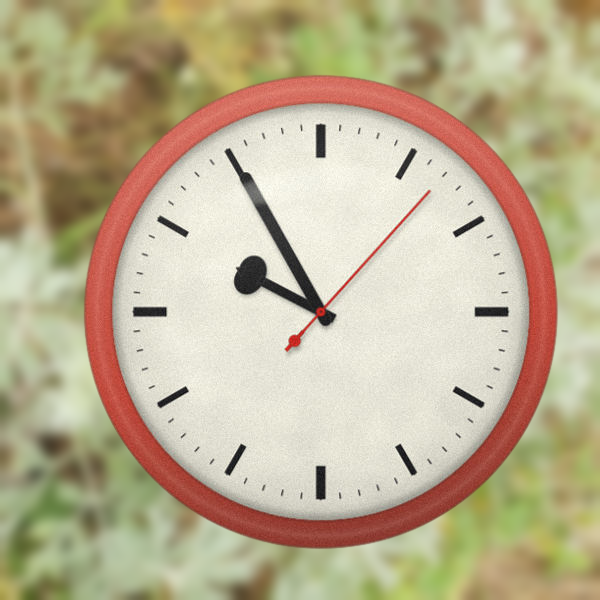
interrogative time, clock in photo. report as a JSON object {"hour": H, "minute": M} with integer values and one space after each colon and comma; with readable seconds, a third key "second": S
{"hour": 9, "minute": 55, "second": 7}
